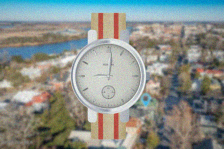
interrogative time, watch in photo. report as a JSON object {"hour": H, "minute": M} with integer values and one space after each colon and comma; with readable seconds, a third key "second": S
{"hour": 9, "minute": 1}
